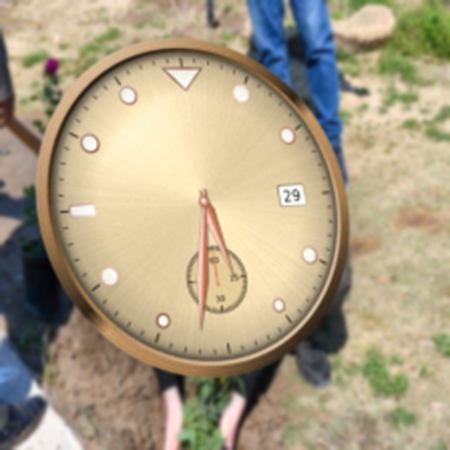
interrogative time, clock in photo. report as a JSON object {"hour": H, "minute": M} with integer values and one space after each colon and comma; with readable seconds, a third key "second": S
{"hour": 5, "minute": 32}
